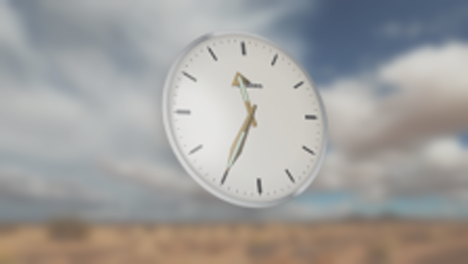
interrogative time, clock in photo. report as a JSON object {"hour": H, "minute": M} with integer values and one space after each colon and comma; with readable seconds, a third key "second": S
{"hour": 11, "minute": 35}
